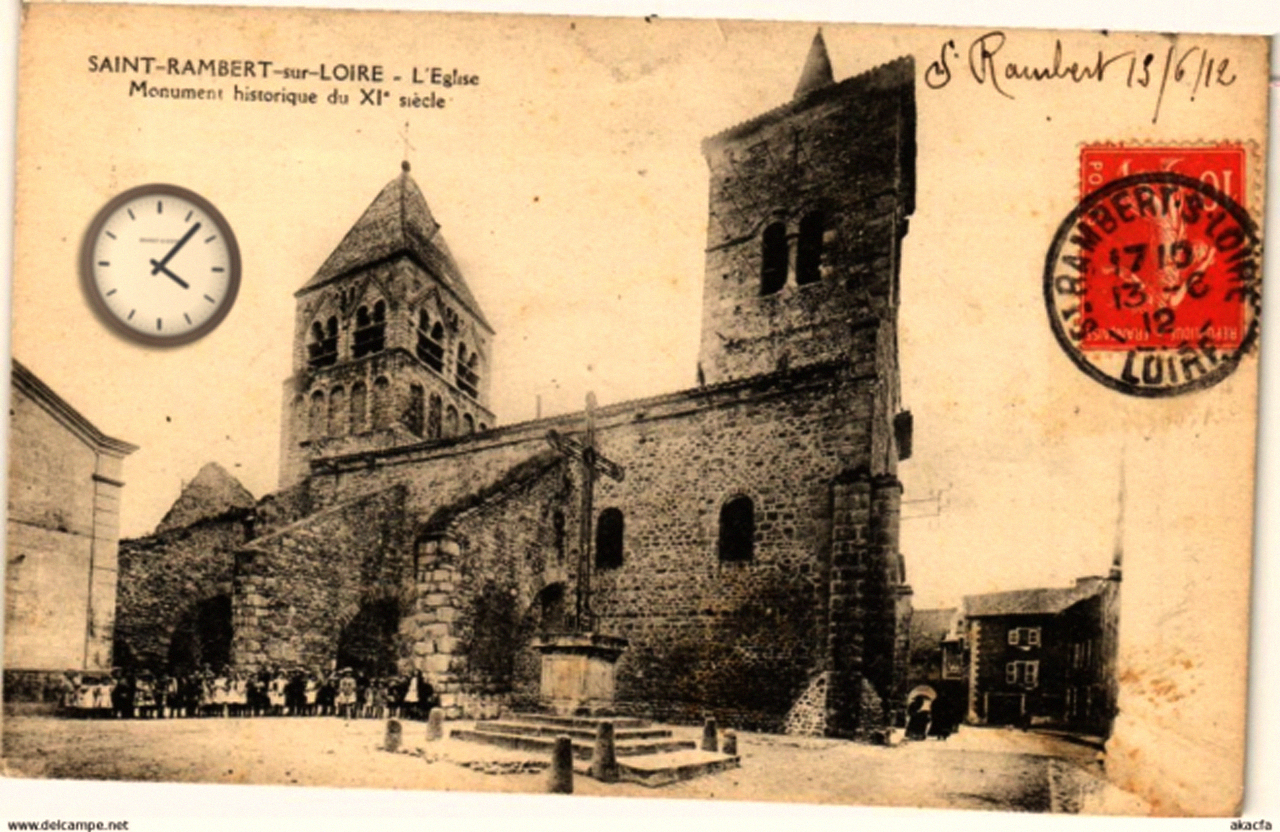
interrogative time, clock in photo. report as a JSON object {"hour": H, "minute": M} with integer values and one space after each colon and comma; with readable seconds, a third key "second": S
{"hour": 4, "minute": 7}
